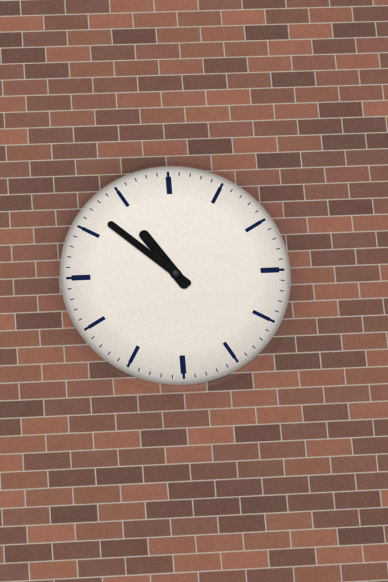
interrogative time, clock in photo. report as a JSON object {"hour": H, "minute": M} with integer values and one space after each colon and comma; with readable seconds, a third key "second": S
{"hour": 10, "minute": 52}
